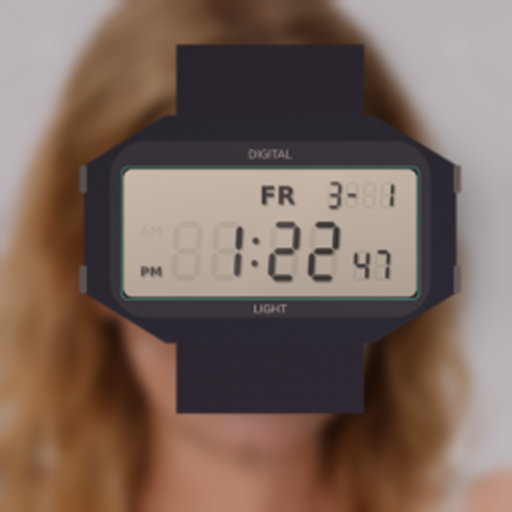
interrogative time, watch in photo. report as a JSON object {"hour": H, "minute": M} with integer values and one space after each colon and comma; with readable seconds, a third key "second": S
{"hour": 1, "minute": 22, "second": 47}
